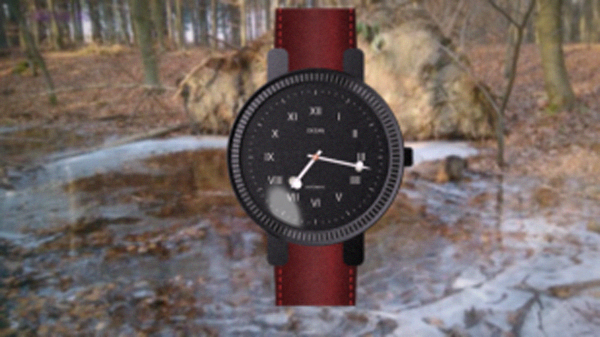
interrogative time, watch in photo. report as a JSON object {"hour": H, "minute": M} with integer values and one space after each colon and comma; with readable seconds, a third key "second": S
{"hour": 7, "minute": 17}
